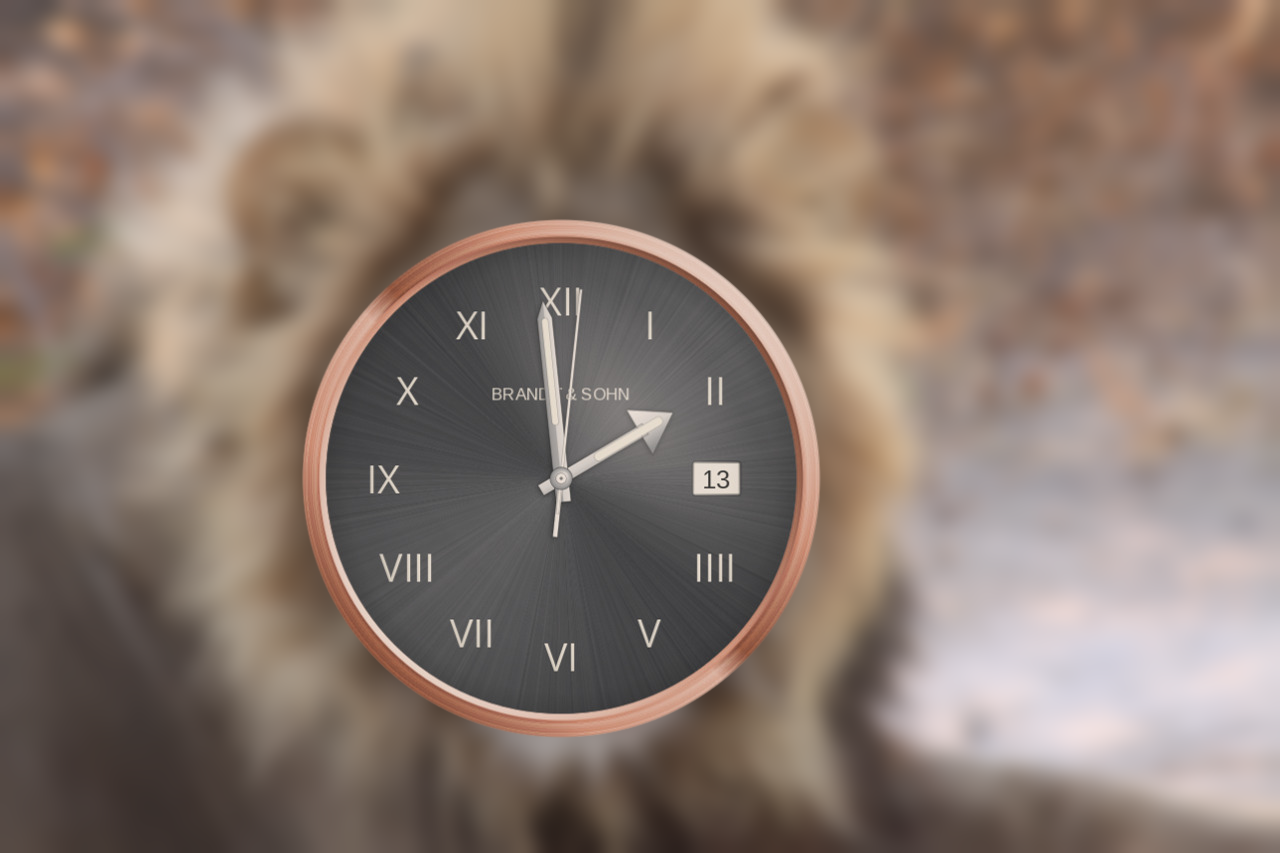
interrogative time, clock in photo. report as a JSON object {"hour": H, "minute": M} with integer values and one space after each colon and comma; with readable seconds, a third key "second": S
{"hour": 1, "minute": 59, "second": 1}
